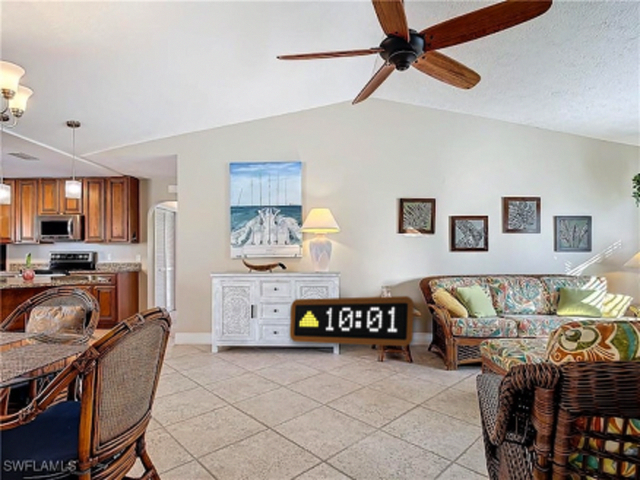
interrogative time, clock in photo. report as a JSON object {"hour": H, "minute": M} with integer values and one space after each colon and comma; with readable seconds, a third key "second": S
{"hour": 10, "minute": 1}
